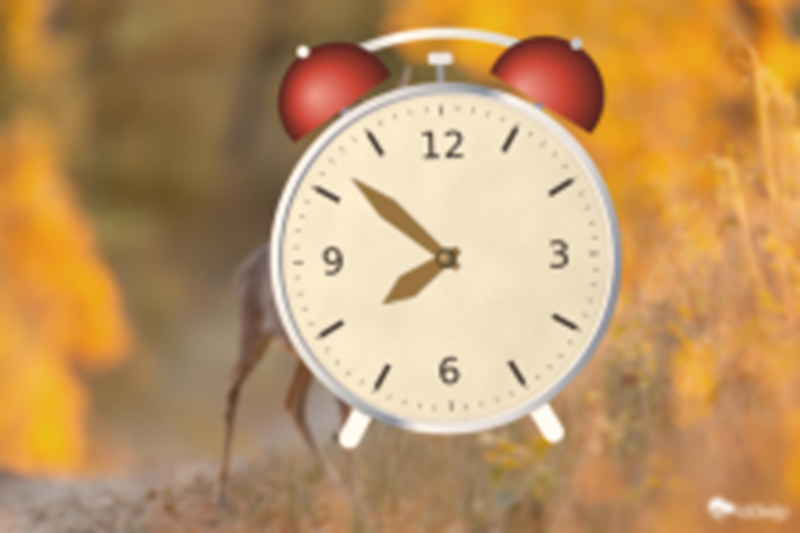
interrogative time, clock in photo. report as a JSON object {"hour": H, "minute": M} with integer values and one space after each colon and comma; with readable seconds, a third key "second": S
{"hour": 7, "minute": 52}
